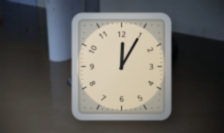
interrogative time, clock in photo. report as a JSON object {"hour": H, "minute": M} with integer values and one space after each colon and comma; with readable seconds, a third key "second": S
{"hour": 12, "minute": 5}
